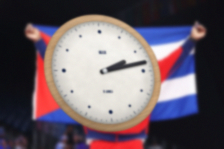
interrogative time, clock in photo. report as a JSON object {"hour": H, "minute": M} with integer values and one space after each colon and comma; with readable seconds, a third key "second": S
{"hour": 2, "minute": 13}
